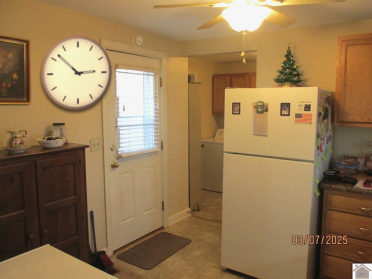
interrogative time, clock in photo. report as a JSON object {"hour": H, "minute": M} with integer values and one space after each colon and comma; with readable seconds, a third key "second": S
{"hour": 2, "minute": 52}
